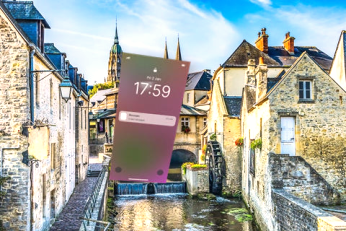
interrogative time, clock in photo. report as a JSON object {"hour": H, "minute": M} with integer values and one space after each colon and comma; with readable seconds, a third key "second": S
{"hour": 17, "minute": 59}
